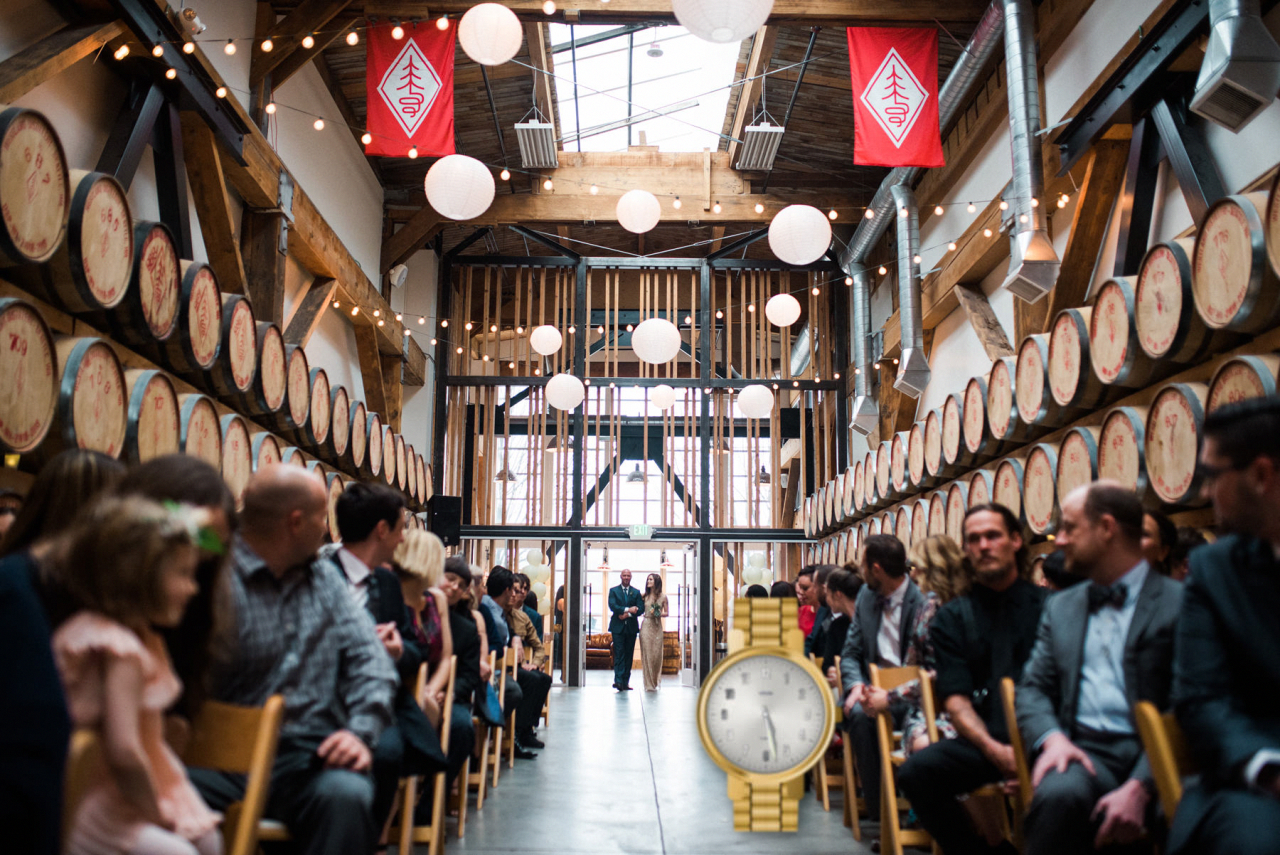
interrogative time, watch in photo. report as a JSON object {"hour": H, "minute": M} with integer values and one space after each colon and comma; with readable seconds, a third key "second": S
{"hour": 5, "minute": 28}
